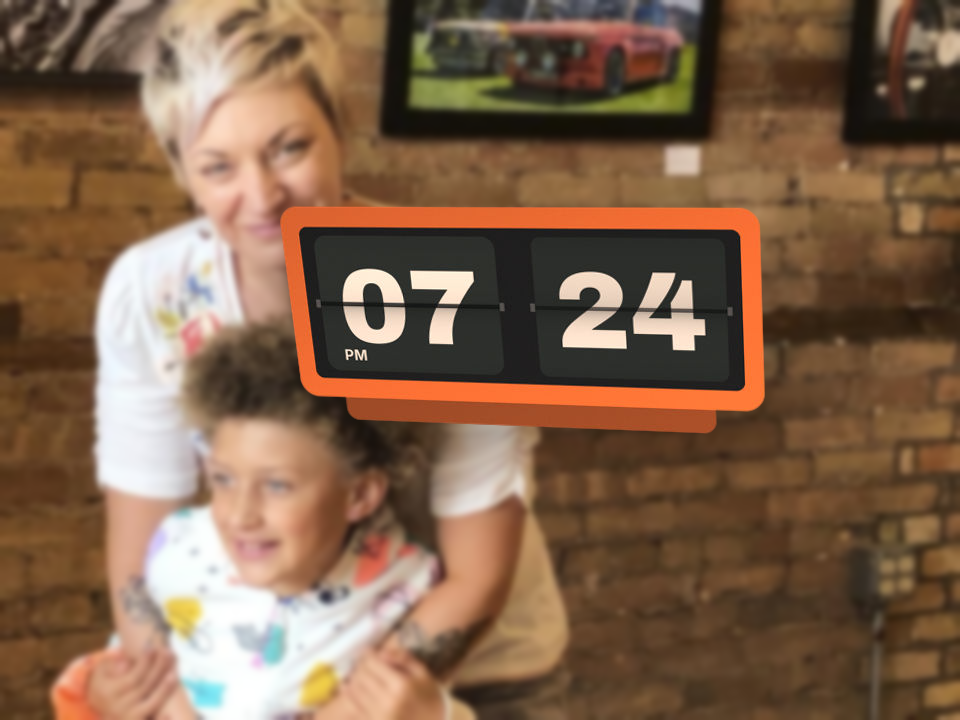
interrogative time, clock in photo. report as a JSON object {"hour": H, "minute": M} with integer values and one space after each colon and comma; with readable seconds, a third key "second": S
{"hour": 7, "minute": 24}
